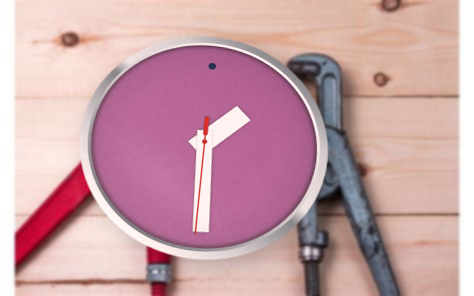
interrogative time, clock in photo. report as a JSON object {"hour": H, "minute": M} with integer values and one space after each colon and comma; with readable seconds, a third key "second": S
{"hour": 1, "minute": 29, "second": 30}
